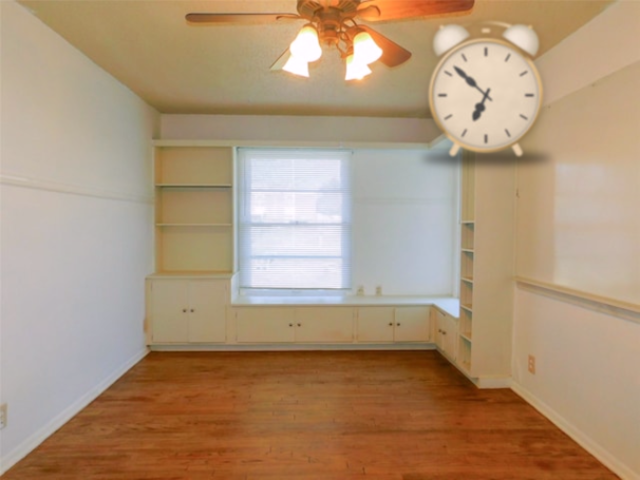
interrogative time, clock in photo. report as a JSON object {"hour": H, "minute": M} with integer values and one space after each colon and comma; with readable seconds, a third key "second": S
{"hour": 6, "minute": 52}
